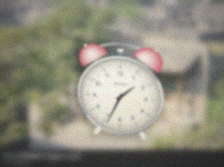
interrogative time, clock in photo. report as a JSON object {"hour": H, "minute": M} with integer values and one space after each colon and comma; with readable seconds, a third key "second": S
{"hour": 1, "minute": 34}
